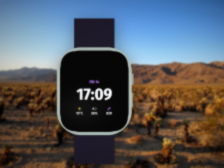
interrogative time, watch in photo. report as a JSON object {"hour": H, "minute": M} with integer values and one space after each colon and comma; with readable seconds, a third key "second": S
{"hour": 17, "minute": 9}
